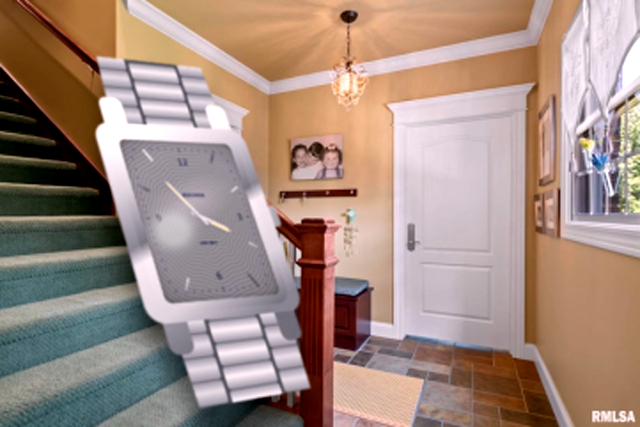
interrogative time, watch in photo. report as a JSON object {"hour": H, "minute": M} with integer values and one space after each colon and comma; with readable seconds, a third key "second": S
{"hour": 3, "minute": 54}
